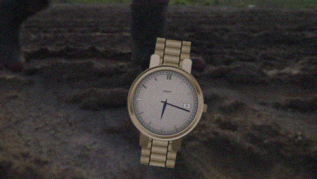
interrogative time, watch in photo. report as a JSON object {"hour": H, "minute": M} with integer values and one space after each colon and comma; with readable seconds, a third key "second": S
{"hour": 6, "minute": 17}
